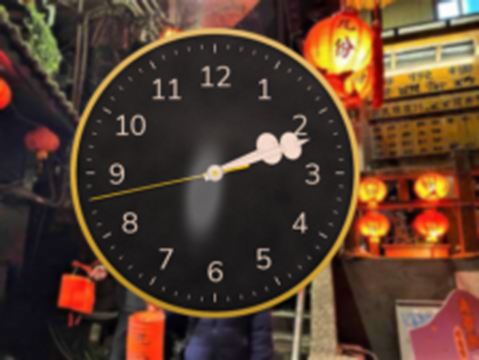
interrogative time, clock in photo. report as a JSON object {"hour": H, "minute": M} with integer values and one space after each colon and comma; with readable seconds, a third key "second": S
{"hour": 2, "minute": 11, "second": 43}
